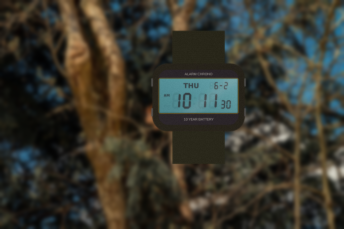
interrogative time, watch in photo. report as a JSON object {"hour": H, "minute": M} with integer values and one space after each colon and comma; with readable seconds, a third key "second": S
{"hour": 10, "minute": 11, "second": 30}
